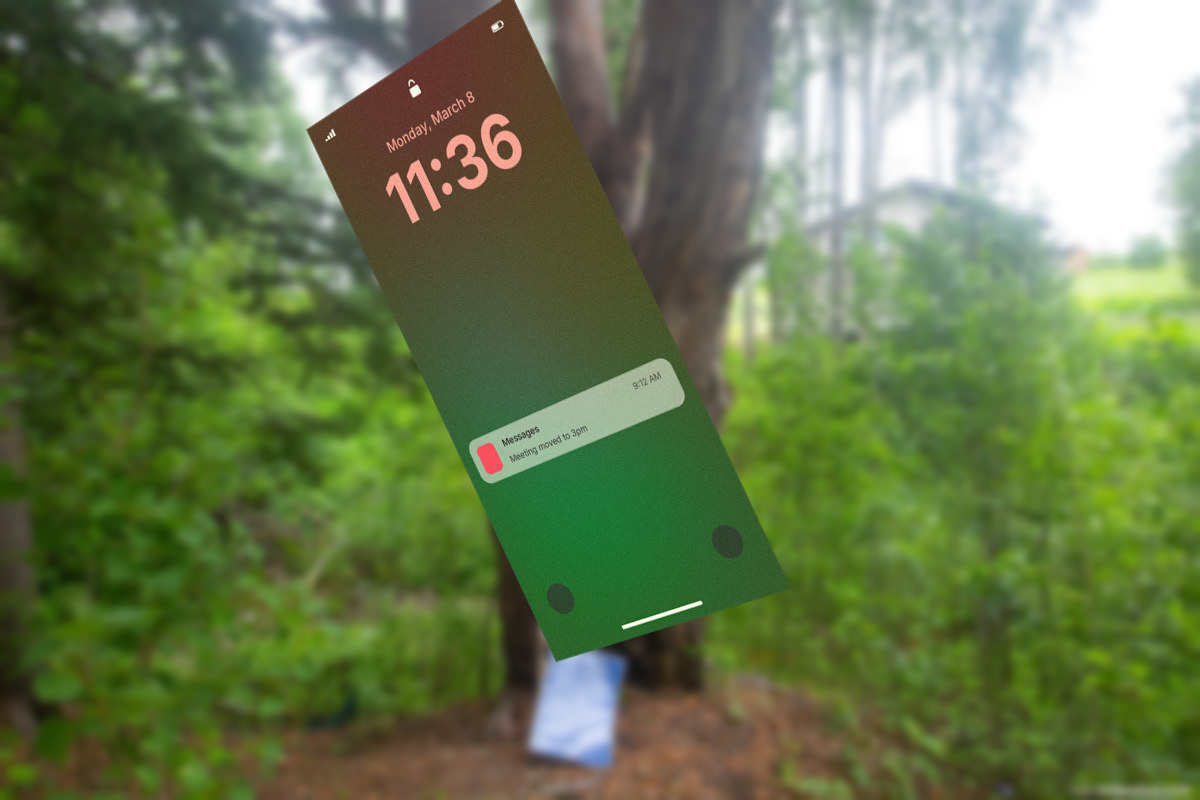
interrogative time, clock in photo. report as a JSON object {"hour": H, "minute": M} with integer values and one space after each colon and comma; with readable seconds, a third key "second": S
{"hour": 11, "minute": 36}
